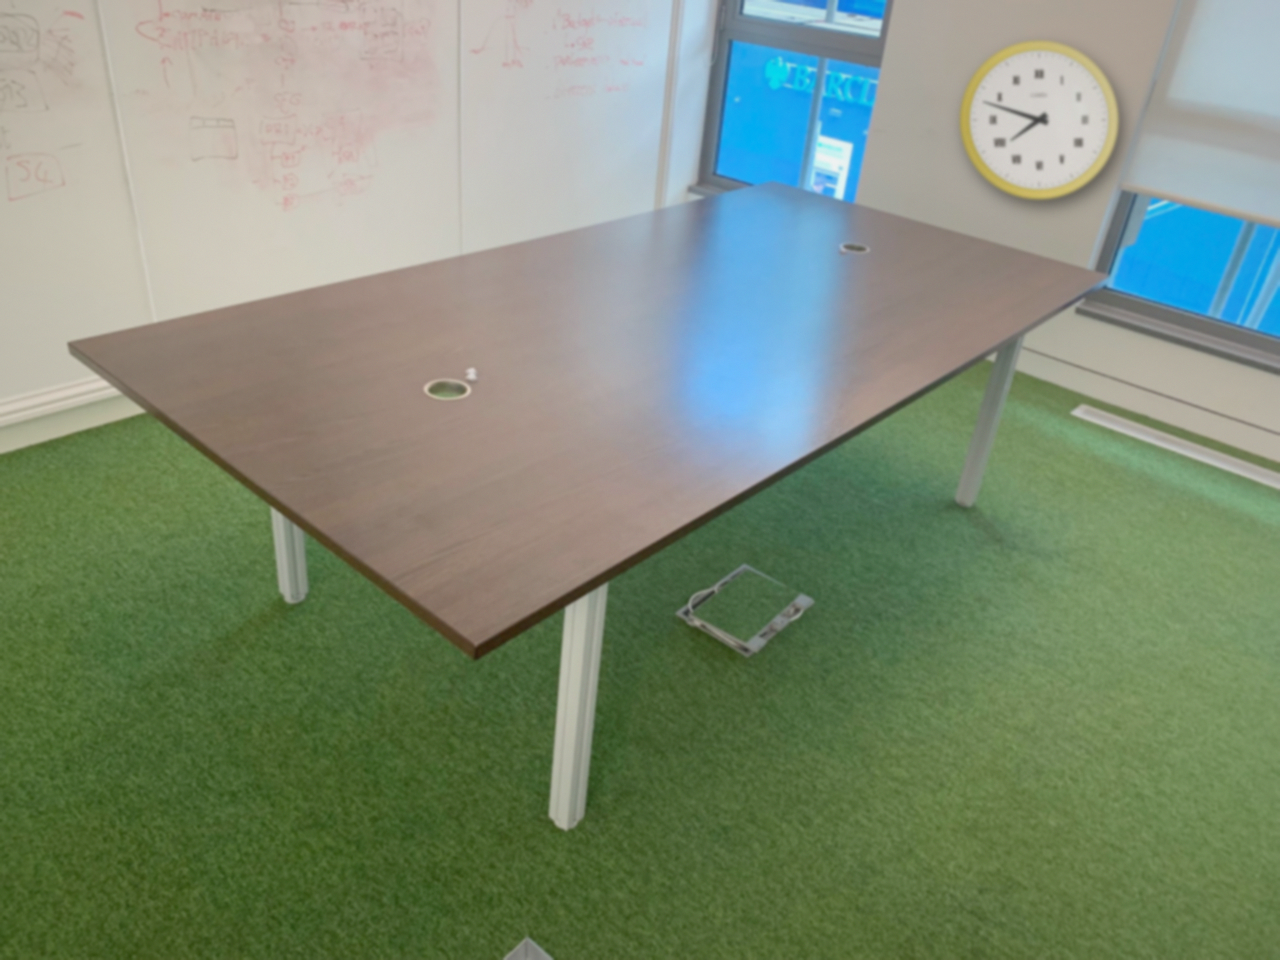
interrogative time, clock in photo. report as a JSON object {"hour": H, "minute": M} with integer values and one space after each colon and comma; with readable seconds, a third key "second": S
{"hour": 7, "minute": 48}
